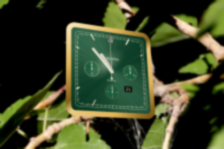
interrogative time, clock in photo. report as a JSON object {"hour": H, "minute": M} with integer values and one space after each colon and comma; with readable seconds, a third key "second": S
{"hour": 10, "minute": 53}
